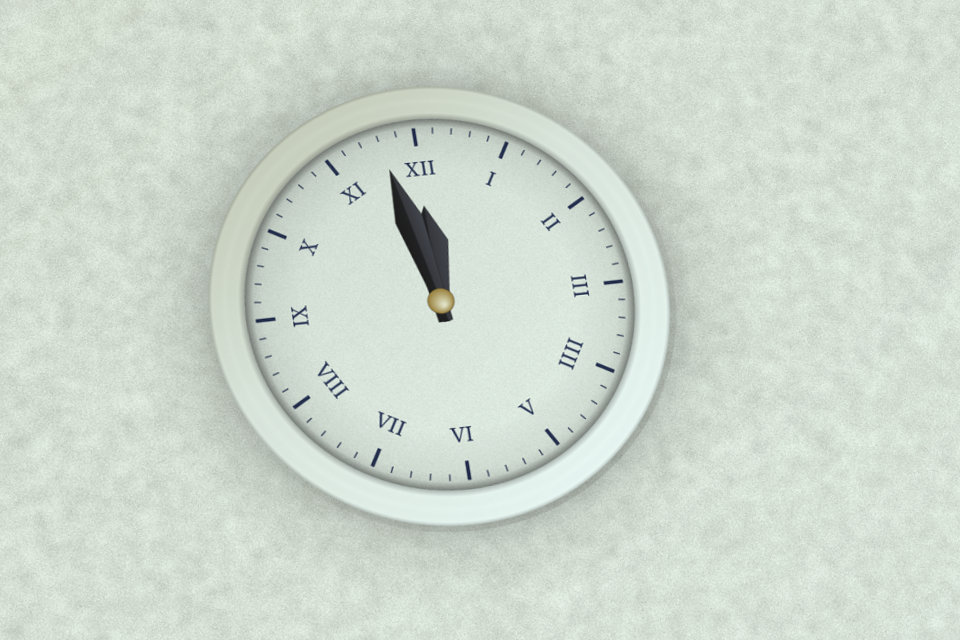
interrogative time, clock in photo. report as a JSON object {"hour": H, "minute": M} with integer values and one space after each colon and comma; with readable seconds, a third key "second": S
{"hour": 11, "minute": 58}
